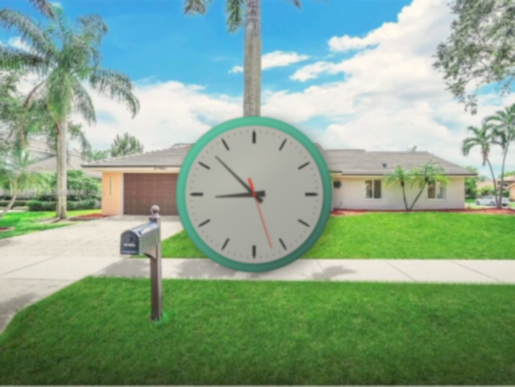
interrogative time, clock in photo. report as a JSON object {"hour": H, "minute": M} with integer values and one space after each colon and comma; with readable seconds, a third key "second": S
{"hour": 8, "minute": 52, "second": 27}
